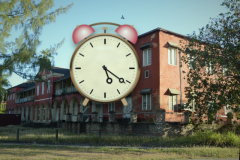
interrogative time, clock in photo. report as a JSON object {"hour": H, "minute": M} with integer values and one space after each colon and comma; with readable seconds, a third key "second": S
{"hour": 5, "minute": 21}
